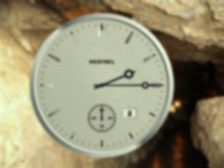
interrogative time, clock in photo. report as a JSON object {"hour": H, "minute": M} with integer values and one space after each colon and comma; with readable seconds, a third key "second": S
{"hour": 2, "minute": 15}
